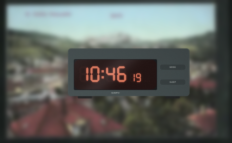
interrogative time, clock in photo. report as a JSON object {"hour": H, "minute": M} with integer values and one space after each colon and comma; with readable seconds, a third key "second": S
{"hour": 10, "minute": 46, "second": 19}
